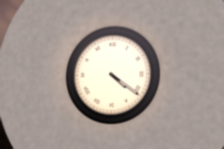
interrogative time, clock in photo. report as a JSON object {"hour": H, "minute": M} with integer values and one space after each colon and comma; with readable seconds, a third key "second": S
{"hour": 4, "minute": 21}
